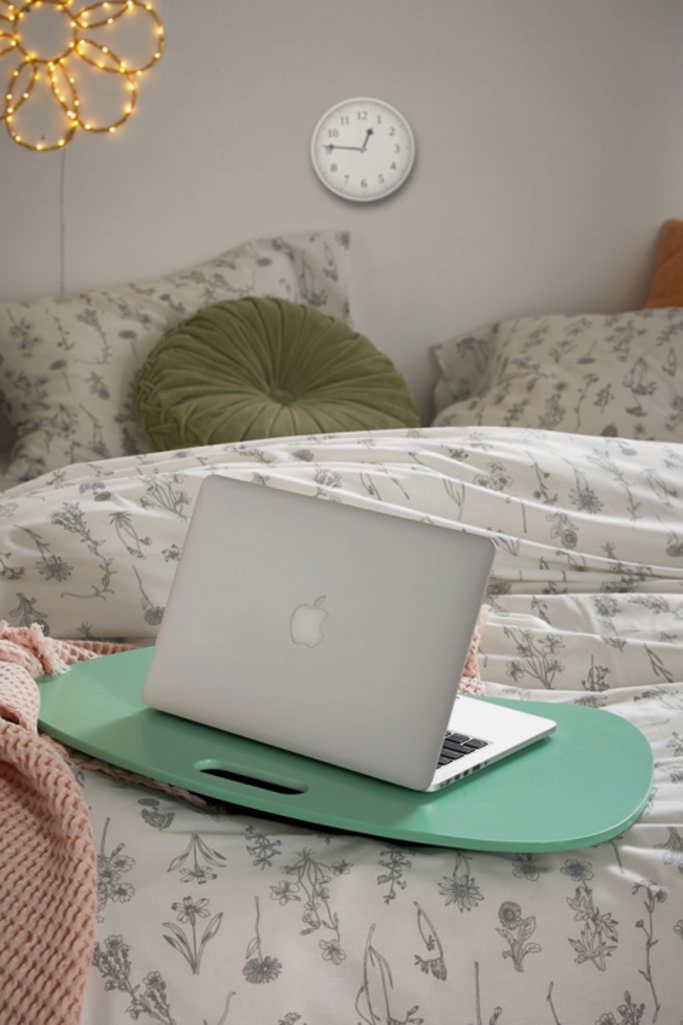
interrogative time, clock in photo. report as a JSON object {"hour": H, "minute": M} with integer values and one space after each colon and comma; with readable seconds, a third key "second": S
{"hour": 12, "minute": 46}
